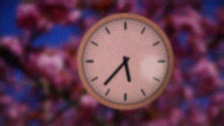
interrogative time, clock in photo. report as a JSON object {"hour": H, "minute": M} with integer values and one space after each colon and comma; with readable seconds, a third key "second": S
{"hour": 5, "minute": 37}
